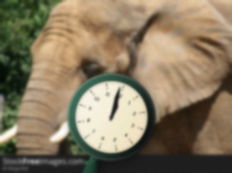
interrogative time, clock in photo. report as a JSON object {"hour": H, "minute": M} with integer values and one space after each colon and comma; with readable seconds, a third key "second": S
{"hour": 11, "minute": 59}
